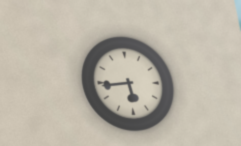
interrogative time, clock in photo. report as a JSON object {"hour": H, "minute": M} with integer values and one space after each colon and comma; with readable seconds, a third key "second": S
{"hour": 5, "minute": 44}
